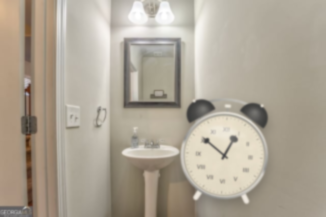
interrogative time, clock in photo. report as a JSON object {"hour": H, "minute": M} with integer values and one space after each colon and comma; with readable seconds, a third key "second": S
{"hour": 12, "minute": 51}
